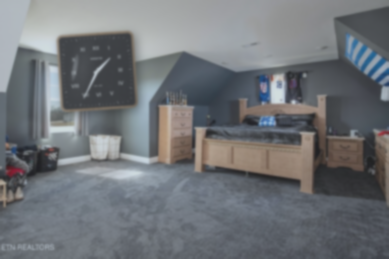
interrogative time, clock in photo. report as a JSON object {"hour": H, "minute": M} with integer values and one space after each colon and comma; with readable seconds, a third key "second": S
{"hour": 1, "minute": 35}
